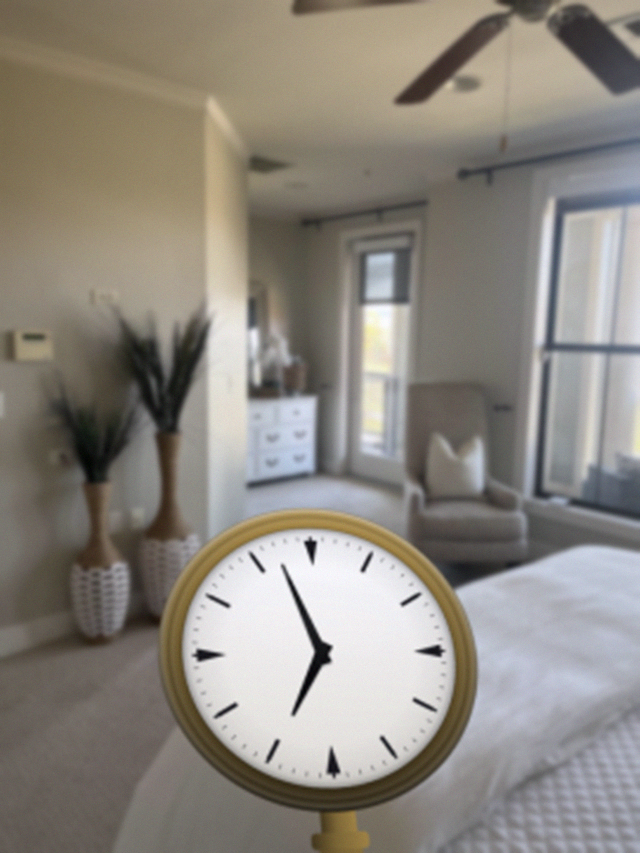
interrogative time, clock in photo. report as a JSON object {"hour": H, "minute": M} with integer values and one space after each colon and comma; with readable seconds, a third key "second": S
{"hour": 6, "minute": 57}
